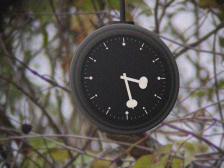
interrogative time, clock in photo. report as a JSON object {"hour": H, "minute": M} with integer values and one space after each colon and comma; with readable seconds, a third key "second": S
{"hour": 3, "minute": 28}
